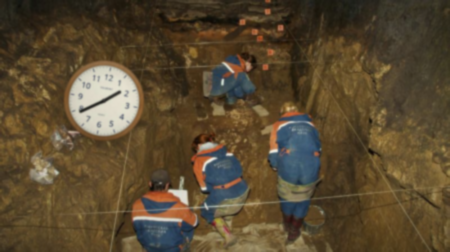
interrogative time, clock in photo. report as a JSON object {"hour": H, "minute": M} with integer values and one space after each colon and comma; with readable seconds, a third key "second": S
{"hour": 1, "minute": 39}
